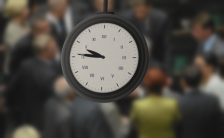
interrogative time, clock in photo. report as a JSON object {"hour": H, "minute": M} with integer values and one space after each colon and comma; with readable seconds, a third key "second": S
{"hour": 9, "minute": 46}
